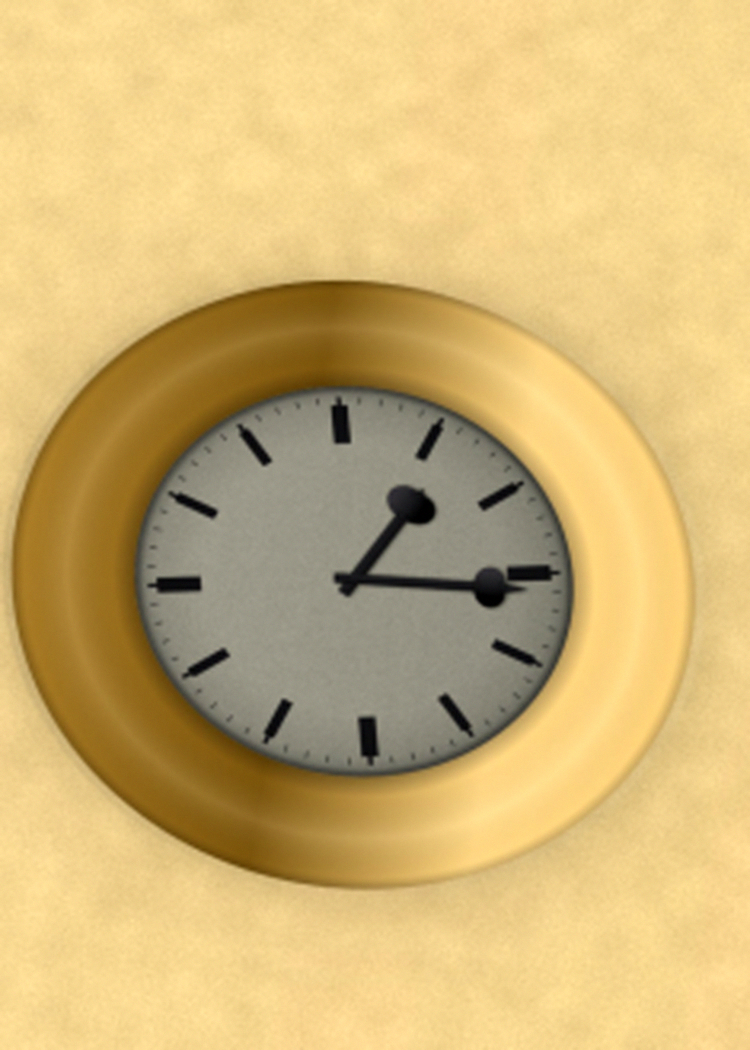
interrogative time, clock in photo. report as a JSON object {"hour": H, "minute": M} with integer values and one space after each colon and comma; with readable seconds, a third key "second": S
{"hour": 1, "minute": 16}
